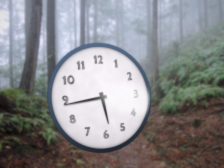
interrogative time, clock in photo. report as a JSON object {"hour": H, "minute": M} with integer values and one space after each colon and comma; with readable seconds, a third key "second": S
{"hour": 5, "minute": 44}
